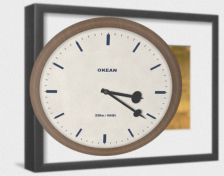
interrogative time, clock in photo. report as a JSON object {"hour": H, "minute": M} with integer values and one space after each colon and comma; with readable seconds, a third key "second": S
{"hour": 3, "minute": 21}
